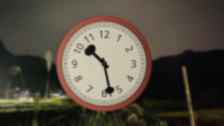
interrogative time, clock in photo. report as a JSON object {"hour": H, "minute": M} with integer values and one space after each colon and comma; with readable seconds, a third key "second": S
{"hour": 10, "minute": 28}
